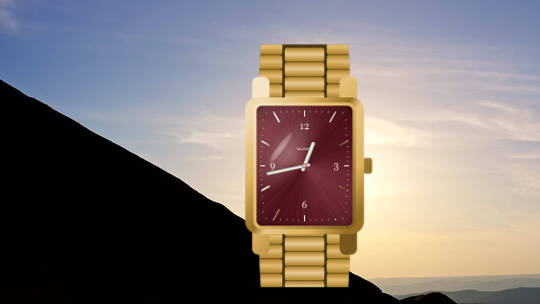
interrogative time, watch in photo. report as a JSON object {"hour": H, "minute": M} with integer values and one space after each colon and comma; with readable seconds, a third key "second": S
{"hour": 12, "minute": 43}
